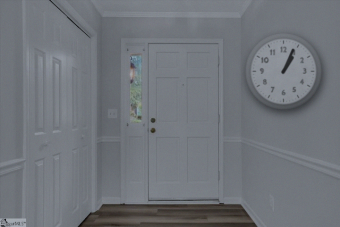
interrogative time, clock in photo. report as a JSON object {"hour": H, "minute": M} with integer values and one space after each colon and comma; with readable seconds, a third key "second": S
{"hour": 1, "minute": 4}
